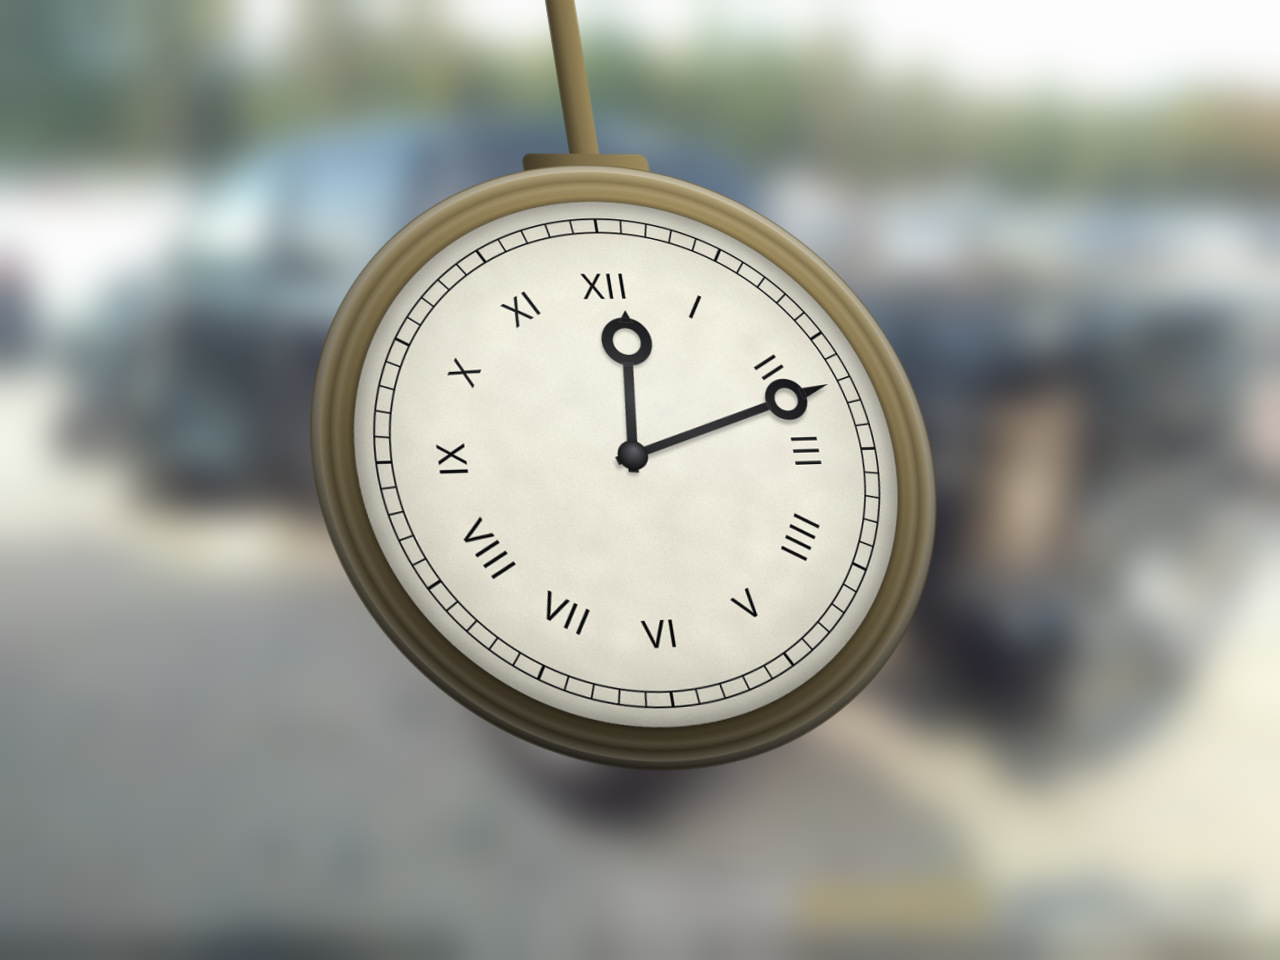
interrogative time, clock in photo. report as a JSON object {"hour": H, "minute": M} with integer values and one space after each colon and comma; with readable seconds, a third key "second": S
{"hour": 12, "minute": 12}
